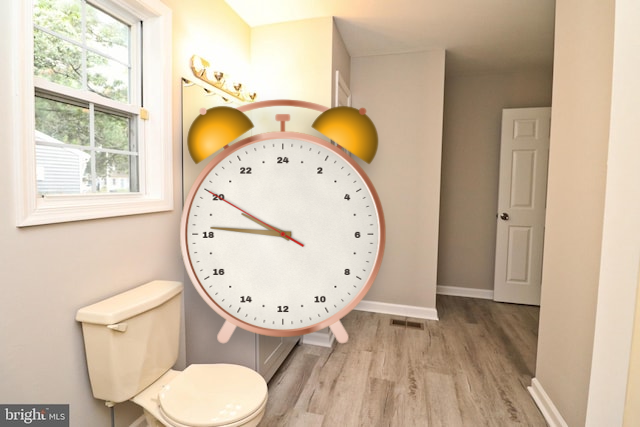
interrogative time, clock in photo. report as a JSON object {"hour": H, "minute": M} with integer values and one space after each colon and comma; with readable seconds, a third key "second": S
{"hour": 19, "minute": 45, "second": 50}
